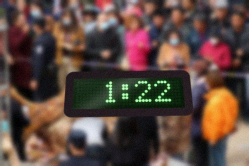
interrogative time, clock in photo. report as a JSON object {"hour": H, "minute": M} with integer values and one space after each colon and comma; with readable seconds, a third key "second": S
{"hour": 1, "minute": 22}
